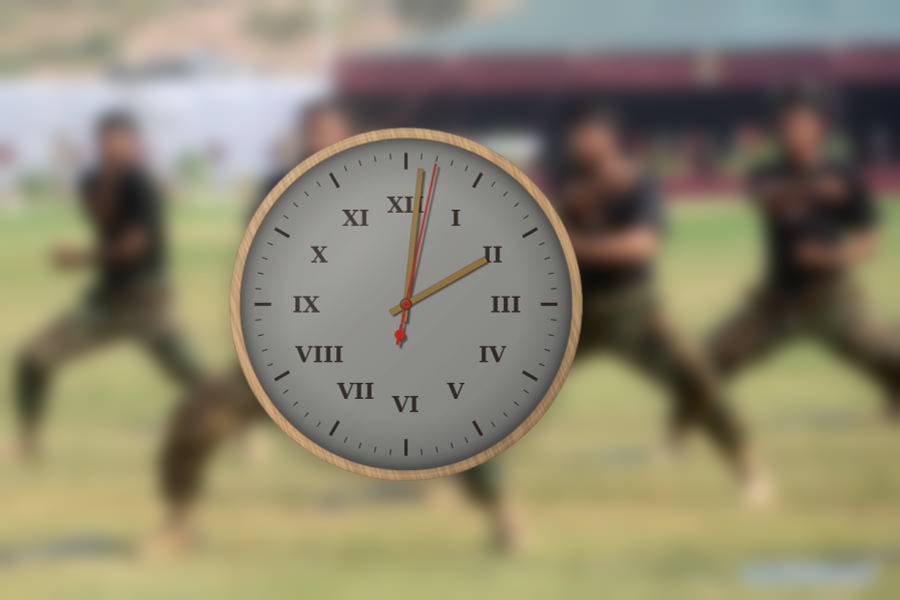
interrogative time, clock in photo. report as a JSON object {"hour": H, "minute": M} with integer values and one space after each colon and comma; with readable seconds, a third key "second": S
{"hour": 2, "minute": 1, "second": 2}
